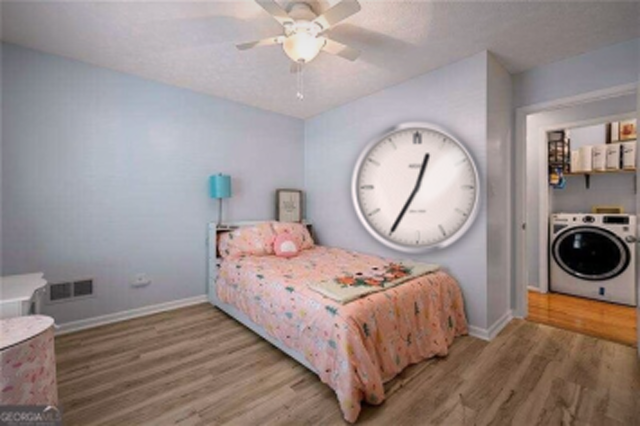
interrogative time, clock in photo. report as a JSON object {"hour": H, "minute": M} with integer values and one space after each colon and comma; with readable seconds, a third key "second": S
{"hour": 12, "minute": 35}
